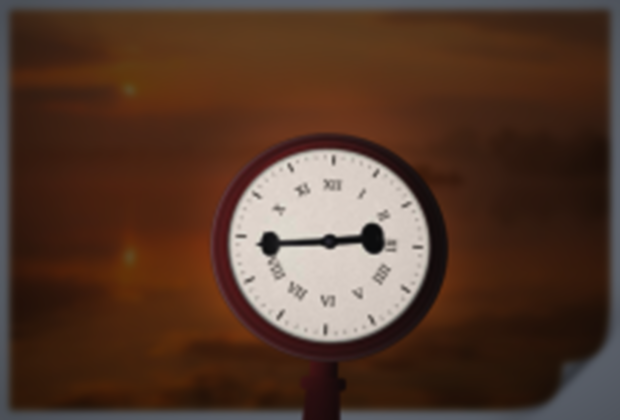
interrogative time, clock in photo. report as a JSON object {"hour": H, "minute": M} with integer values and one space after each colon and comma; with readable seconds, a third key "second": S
{"hour": 2, "minute": 44}
